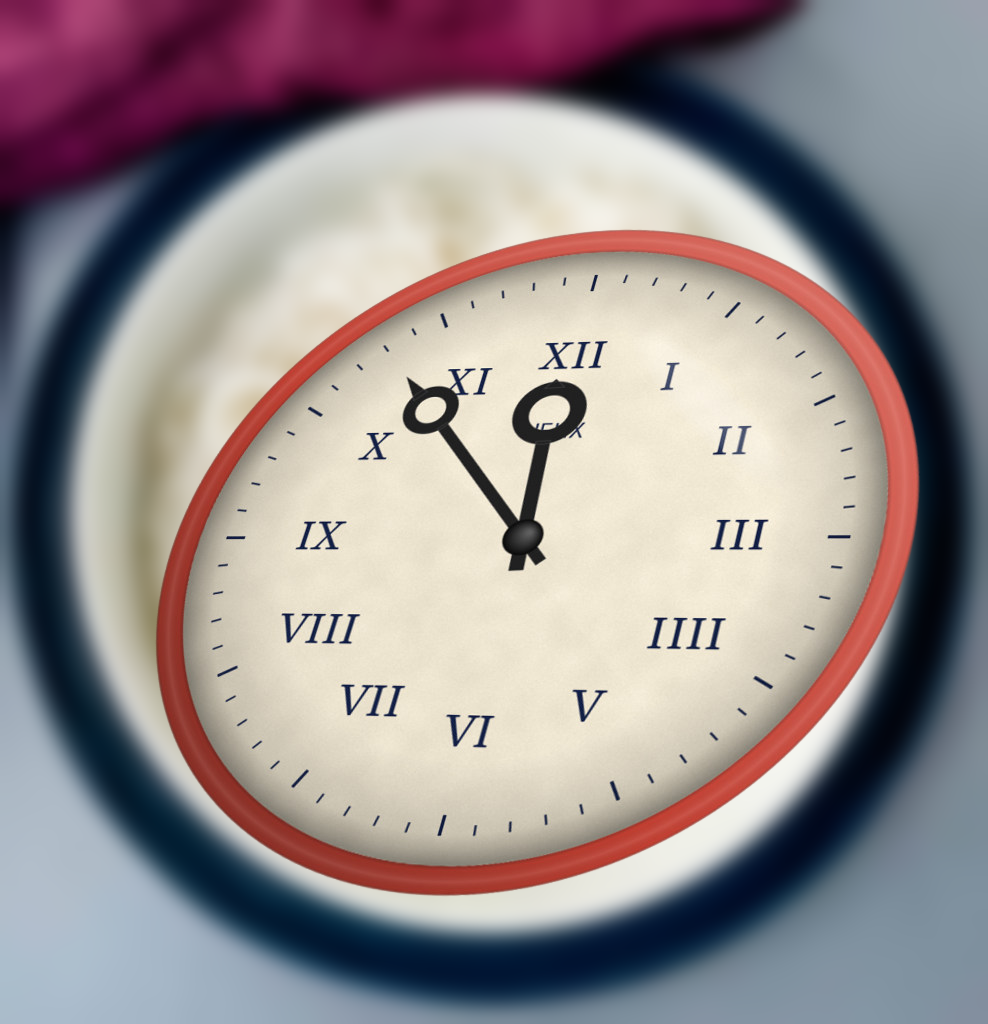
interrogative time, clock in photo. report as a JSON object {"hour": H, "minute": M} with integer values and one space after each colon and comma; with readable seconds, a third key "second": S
{"hour": 11, "minute": 53}
